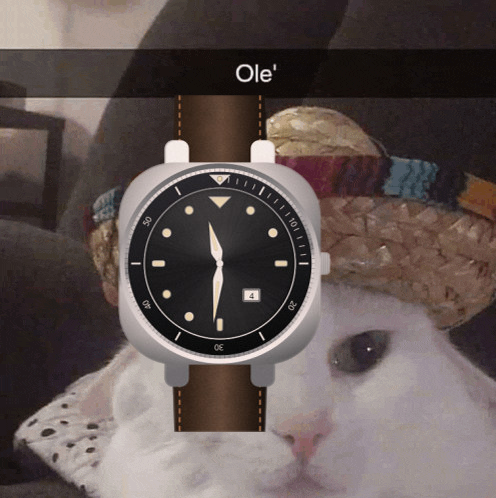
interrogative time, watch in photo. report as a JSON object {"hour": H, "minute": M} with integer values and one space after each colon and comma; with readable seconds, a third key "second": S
{"hour": 11, "minute": 31}
